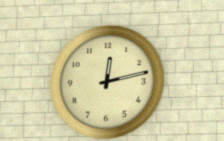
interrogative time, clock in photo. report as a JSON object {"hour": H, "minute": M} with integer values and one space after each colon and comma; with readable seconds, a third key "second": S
{"hour": 12, "minute": 13}
